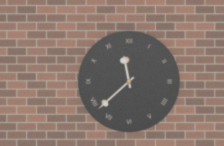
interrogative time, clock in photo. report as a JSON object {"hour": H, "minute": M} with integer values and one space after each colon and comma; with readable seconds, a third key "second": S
{"hour": 11, "minute": 38}
